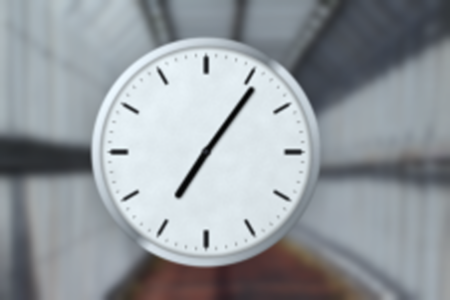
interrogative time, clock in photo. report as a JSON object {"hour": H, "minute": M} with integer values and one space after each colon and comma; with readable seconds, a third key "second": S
{"hour": 7, "minute": 6}
